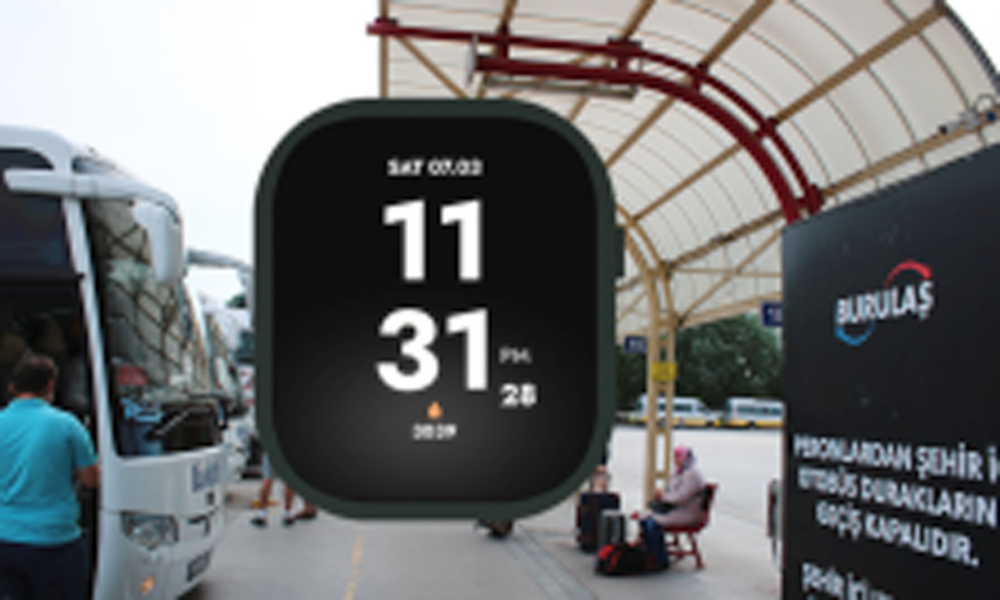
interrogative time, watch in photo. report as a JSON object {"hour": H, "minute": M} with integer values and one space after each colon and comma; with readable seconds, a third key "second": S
{"hour": 11, "minute": 31}
